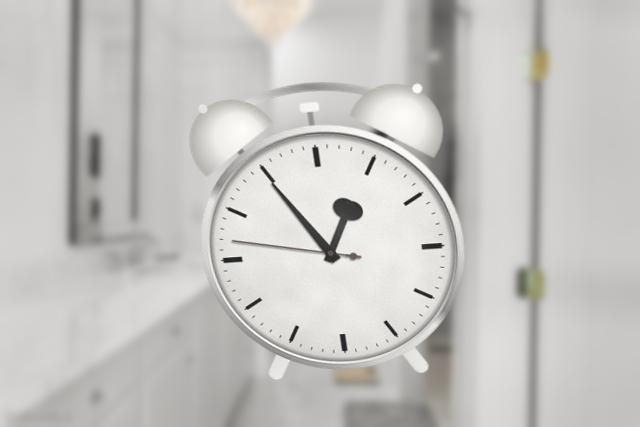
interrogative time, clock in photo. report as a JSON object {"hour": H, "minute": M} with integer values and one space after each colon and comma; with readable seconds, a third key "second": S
{"hour": 12, "minute": 54, "second": 47}
